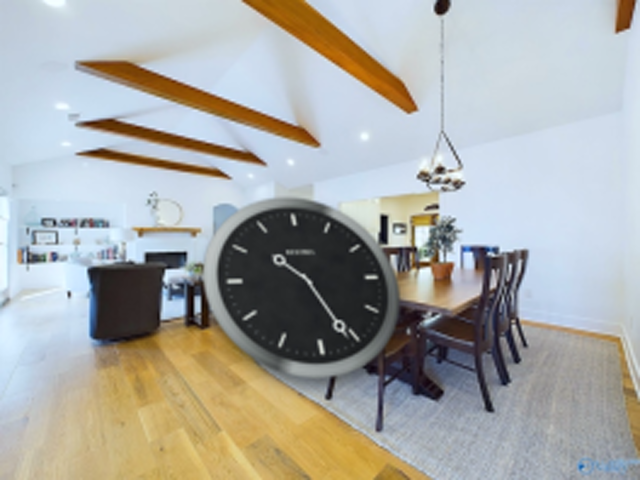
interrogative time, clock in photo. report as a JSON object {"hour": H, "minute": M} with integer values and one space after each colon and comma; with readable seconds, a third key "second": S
{"hour": 10, "minute": 26}
